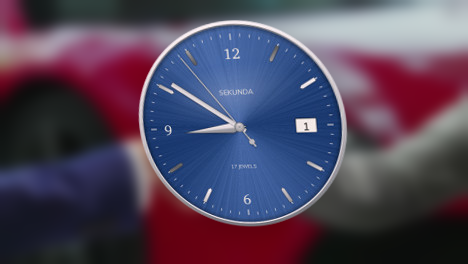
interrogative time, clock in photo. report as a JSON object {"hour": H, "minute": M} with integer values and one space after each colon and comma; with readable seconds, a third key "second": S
{"hour": 8, "minute": 50, "second": 54}
